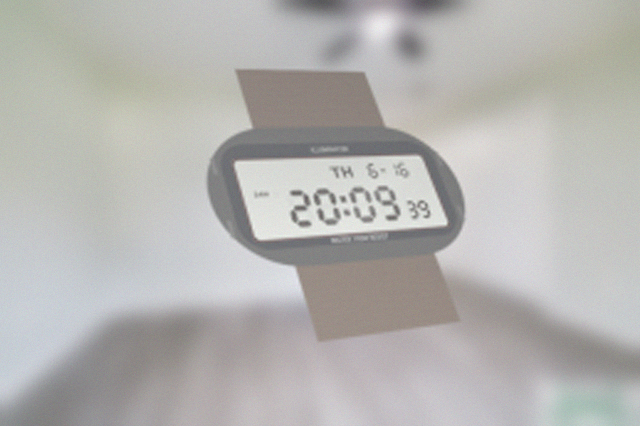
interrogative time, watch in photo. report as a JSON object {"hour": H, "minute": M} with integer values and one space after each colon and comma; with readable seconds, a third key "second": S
{"hour": 20, "minute": 9, "second": 39}
